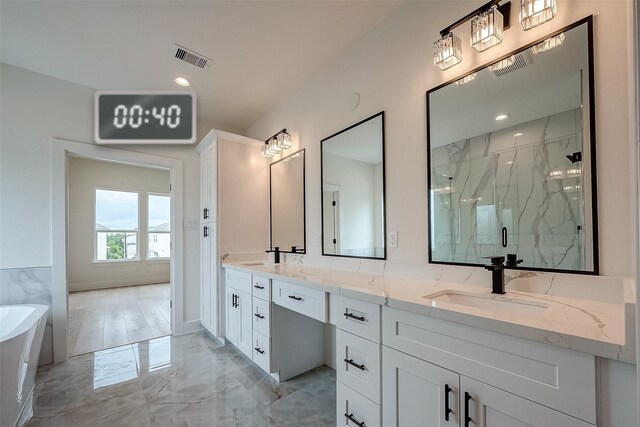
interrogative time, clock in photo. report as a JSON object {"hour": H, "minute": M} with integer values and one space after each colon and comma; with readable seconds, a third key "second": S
{"hour": 0, "minute": 40}
